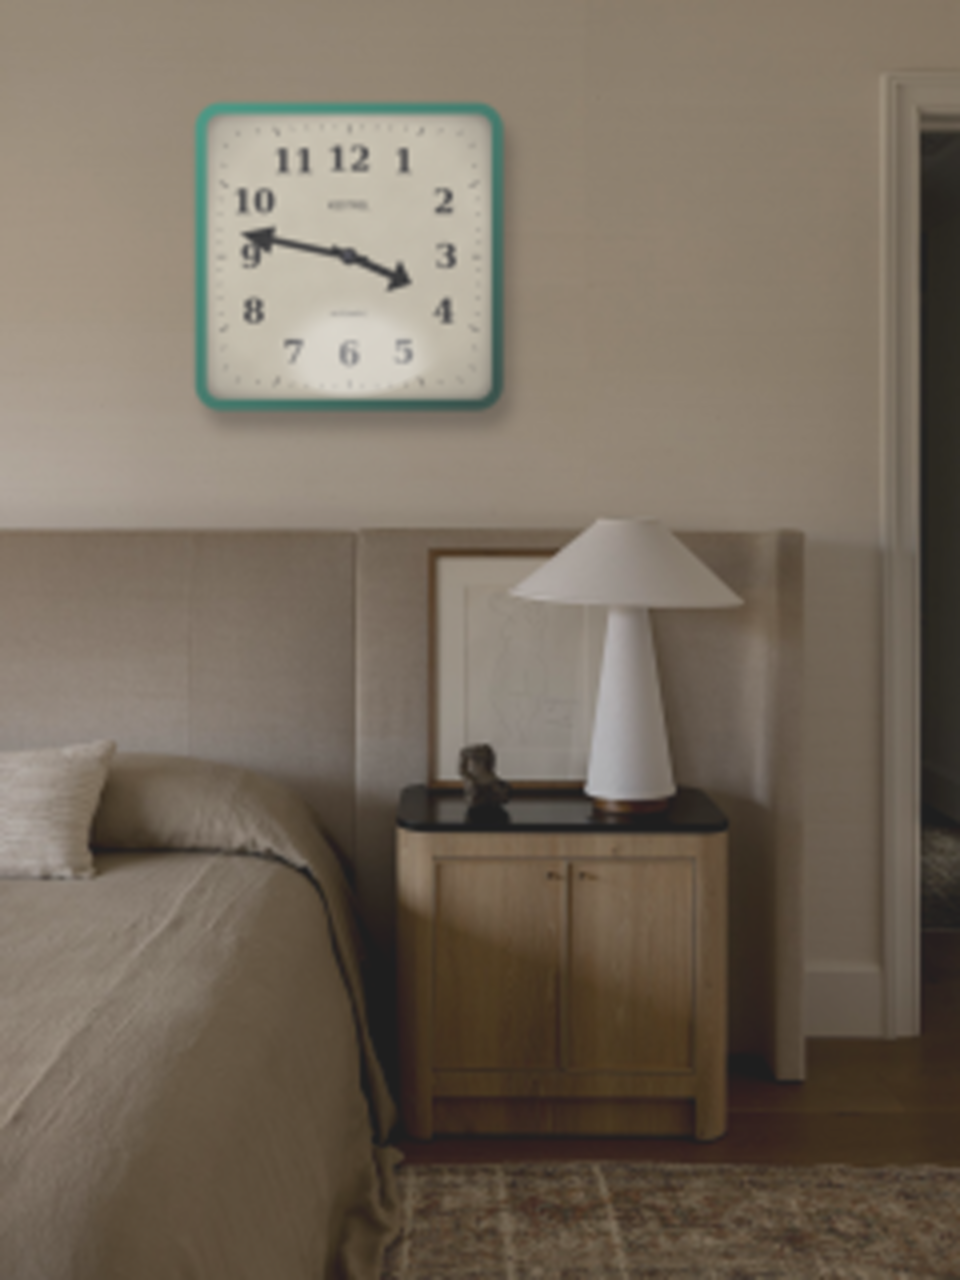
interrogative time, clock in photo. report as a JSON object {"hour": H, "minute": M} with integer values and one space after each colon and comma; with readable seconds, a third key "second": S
{"hour": 3, "minute": 47}
